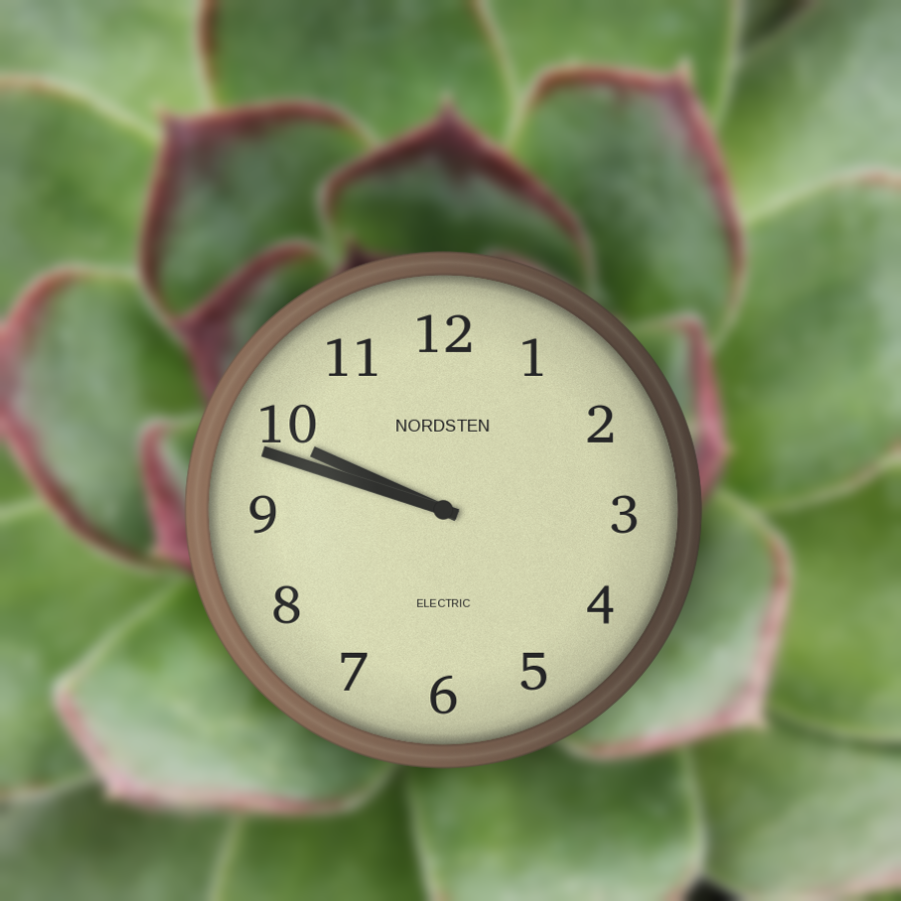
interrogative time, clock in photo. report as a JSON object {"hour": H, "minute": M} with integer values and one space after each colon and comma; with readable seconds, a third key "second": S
{"hour": 9, "minute": 48}
